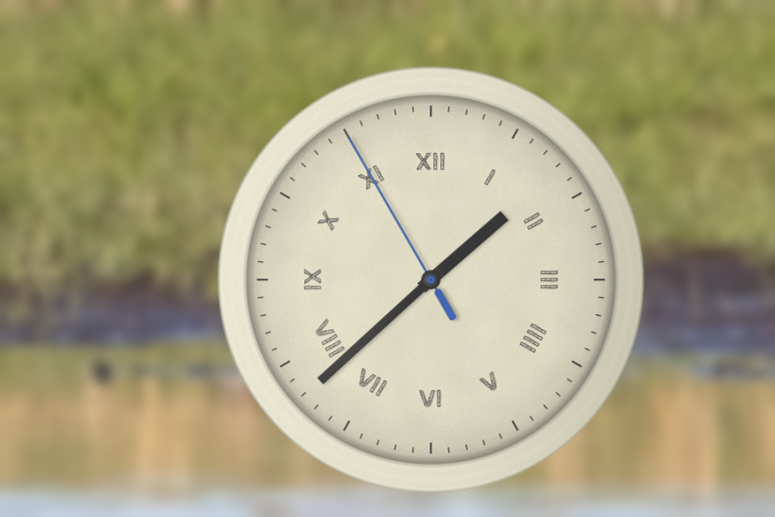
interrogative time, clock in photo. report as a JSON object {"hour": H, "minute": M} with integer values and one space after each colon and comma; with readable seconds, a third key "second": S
{"hour": 1, "minute": 37, "second": 55}
